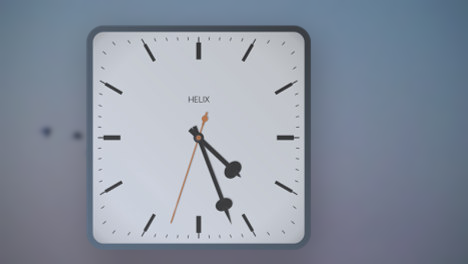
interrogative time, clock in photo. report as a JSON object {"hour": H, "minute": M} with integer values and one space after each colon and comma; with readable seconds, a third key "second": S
{"hour": 4, "minute": 26, "second": 33}
